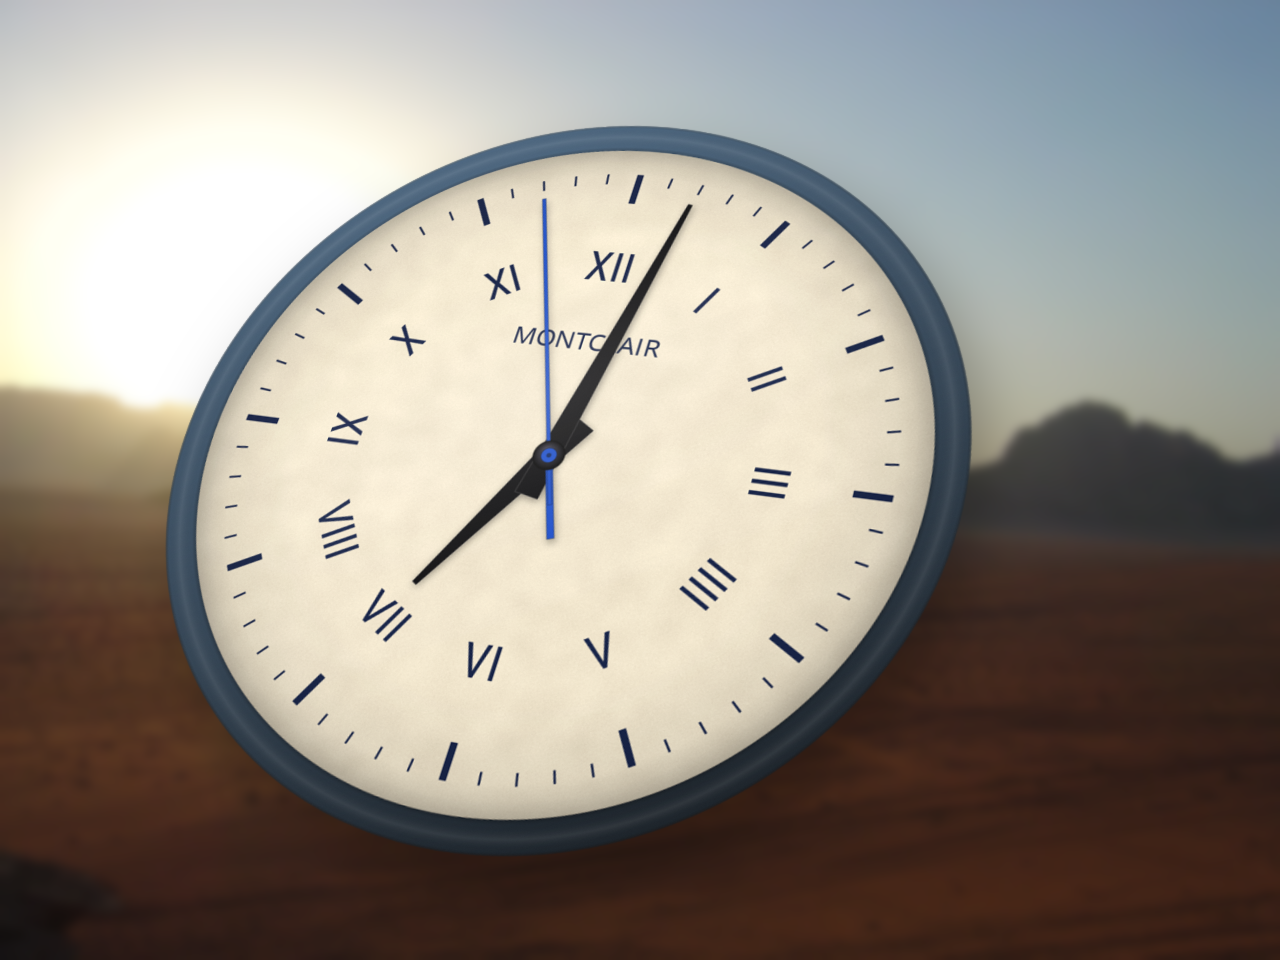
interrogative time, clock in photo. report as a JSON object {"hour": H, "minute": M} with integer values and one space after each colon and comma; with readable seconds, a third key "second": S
{"hour": 7, "minute": 1, "second": 57}
